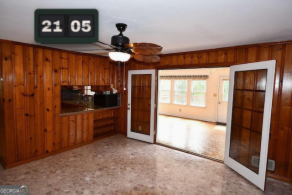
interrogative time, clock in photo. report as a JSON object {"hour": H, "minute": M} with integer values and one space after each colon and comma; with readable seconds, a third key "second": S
{"hour": 21, "minute": 5}
